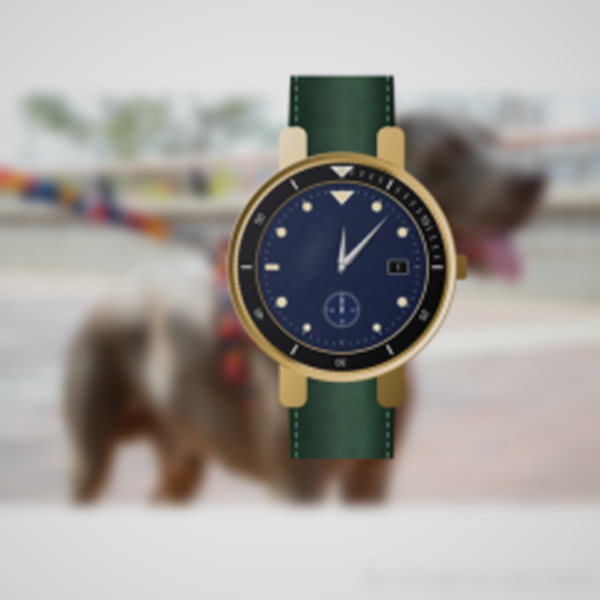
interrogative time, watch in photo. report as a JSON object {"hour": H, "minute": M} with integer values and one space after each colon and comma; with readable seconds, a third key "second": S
{"hour": 12, "minute": 7}
